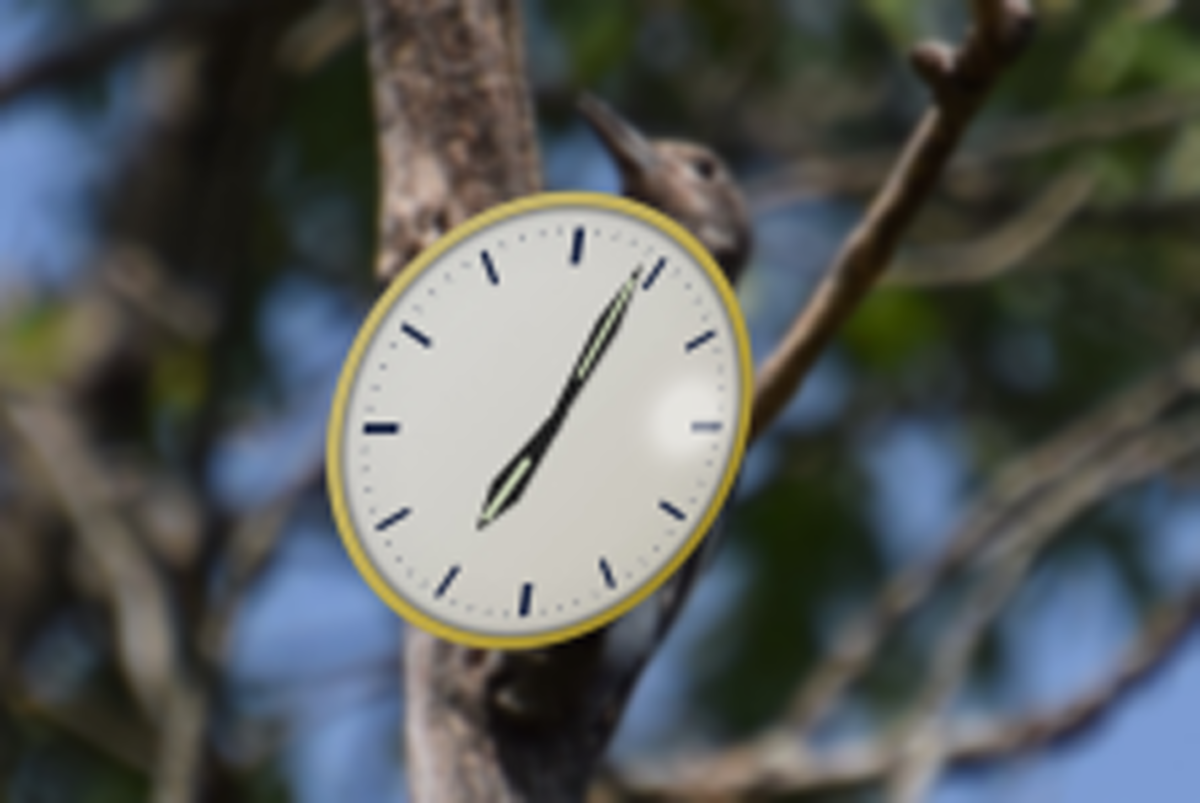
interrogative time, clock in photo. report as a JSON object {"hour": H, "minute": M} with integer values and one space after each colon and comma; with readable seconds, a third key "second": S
{"hour": 7, "minute": 4}
